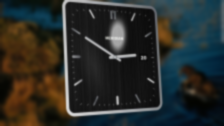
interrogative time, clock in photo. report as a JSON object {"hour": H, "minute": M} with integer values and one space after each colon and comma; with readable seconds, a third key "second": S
{"hour": 2, "minute": 50}
